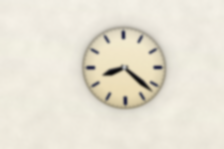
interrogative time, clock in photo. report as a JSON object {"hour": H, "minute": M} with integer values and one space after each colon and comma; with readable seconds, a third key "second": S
{"hour": 8, "minute": 22}
